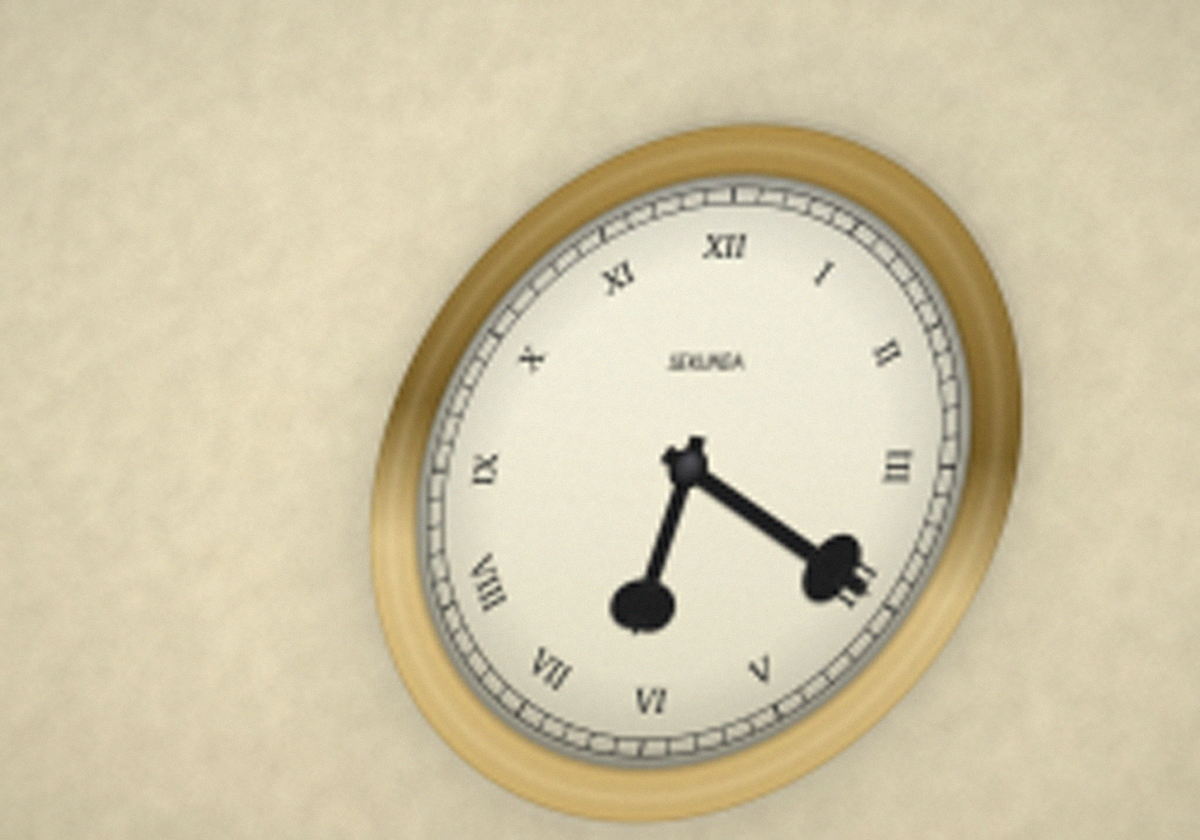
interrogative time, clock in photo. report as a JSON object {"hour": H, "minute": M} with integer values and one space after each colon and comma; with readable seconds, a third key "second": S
{"hour": 6, "minute": 20}
